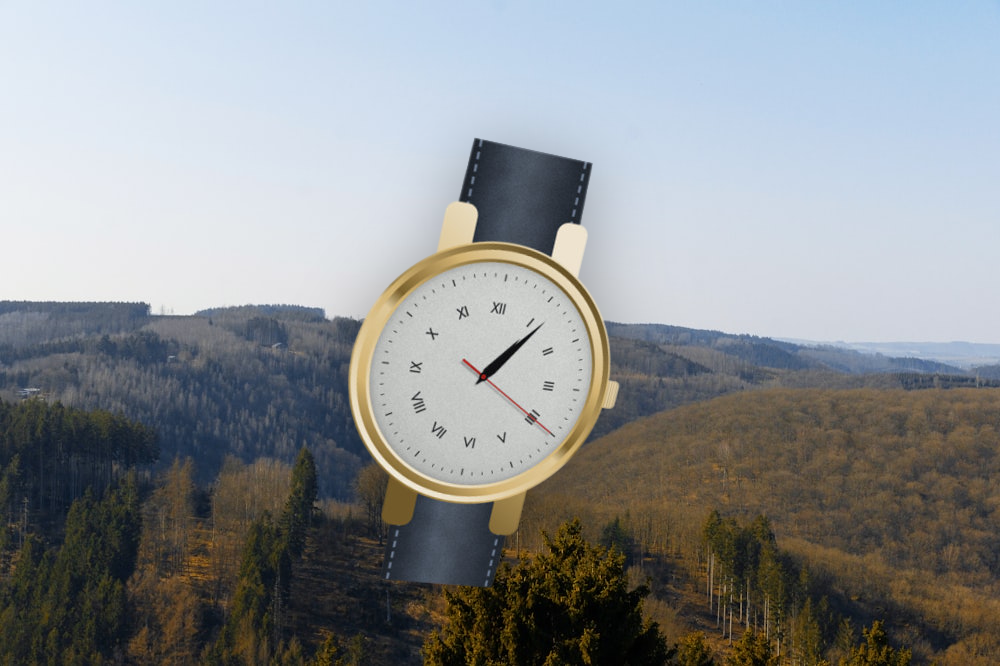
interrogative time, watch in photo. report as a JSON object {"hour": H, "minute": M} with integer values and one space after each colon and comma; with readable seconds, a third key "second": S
{"hour": 1, "minute": 6, "second": 20}
